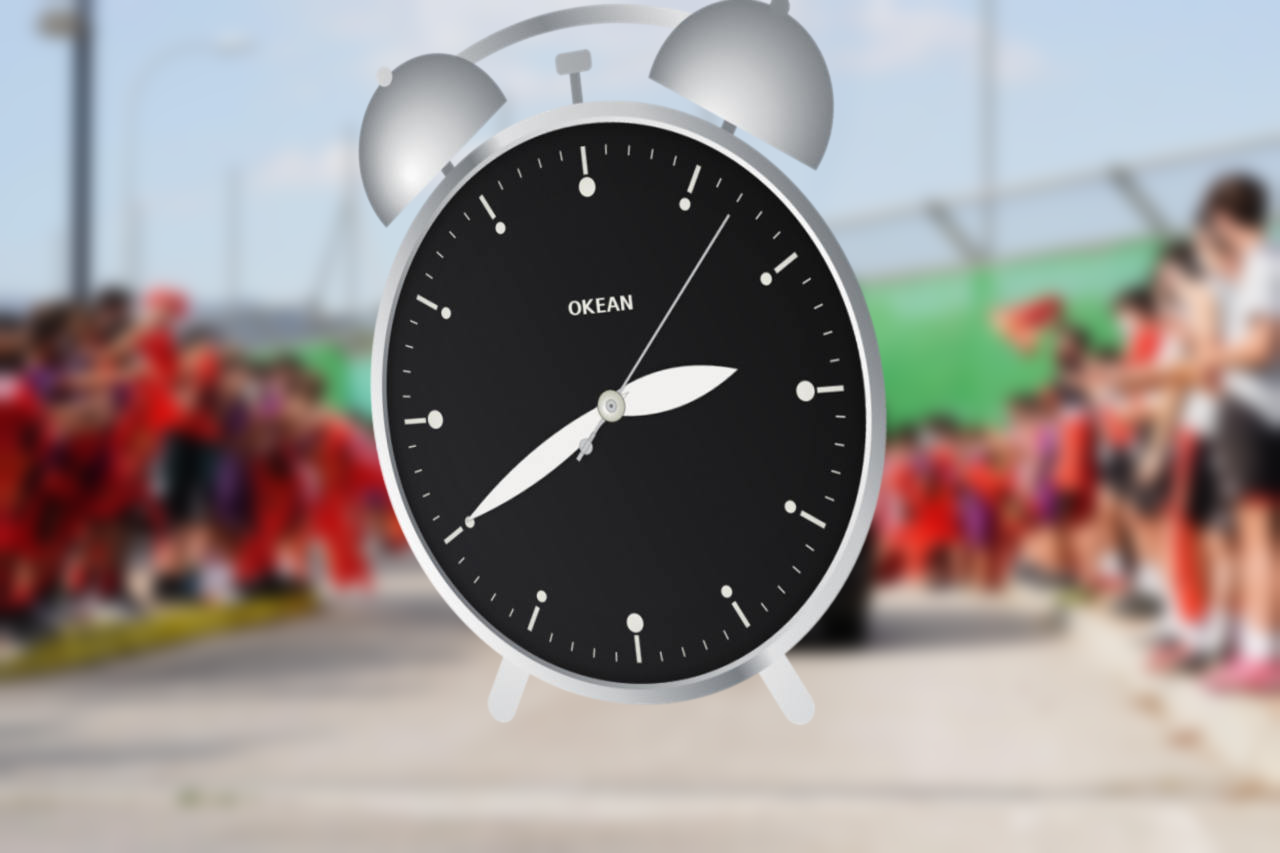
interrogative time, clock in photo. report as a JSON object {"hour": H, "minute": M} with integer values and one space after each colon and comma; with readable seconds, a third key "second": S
{"hour": 2, "minute": 40, "second": 7}
